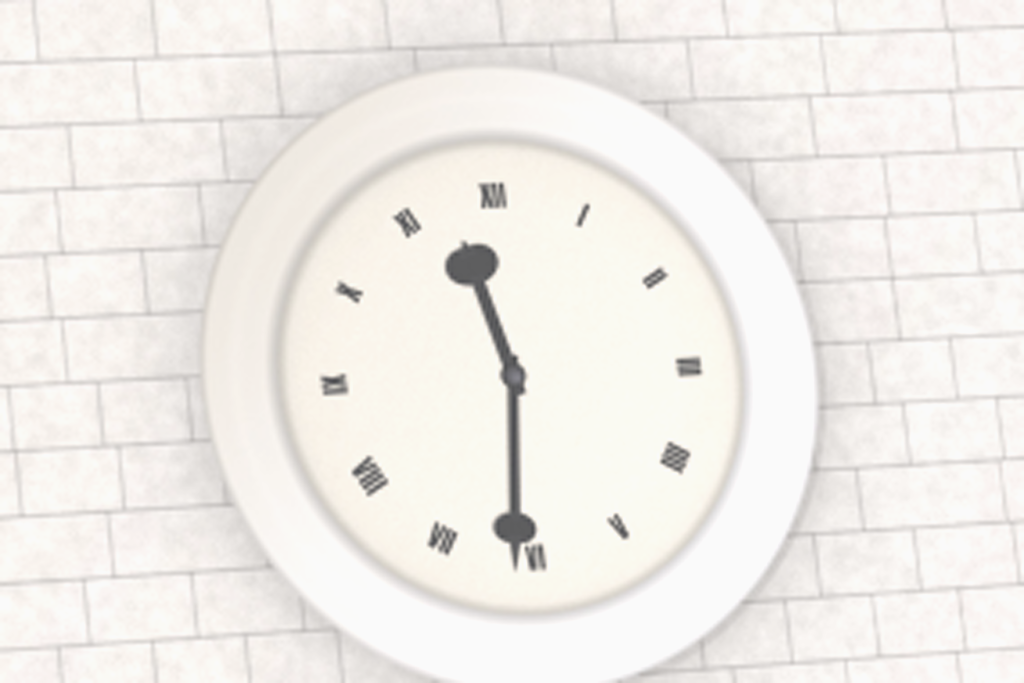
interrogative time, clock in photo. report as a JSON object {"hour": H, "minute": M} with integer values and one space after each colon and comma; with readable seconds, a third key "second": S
{"hour": 11, "minute": 31}
